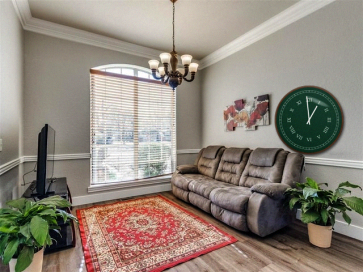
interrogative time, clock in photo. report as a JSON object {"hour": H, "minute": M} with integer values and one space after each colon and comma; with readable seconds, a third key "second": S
{"hour": 12, "minute": 59}
